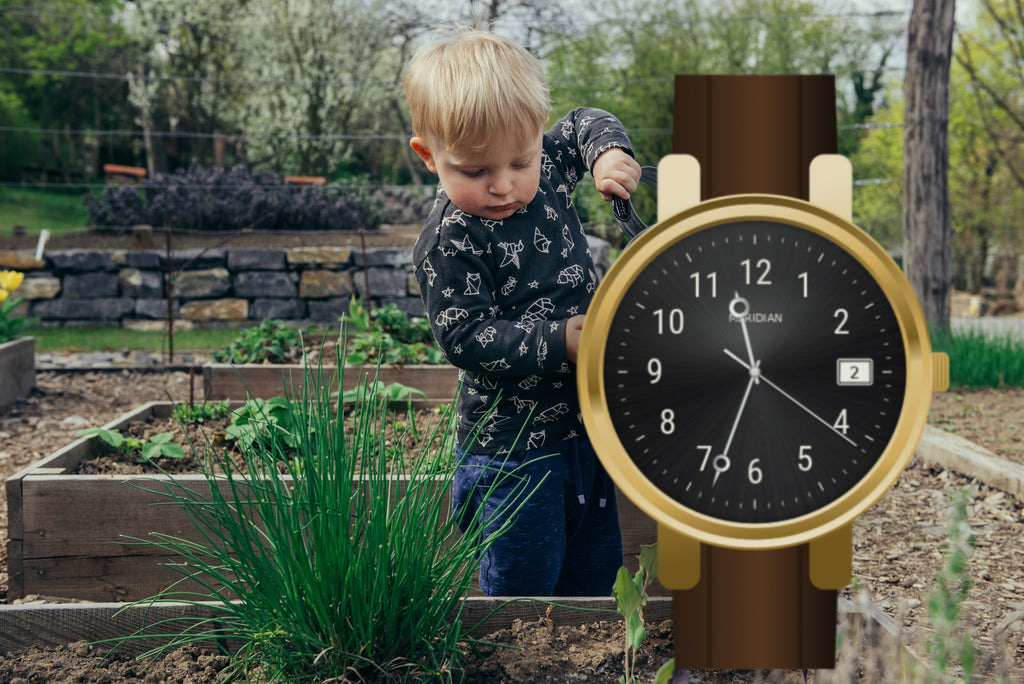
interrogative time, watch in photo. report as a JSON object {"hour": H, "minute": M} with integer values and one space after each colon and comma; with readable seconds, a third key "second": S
{"hour": 11, "minute": 33, "second": 21}
